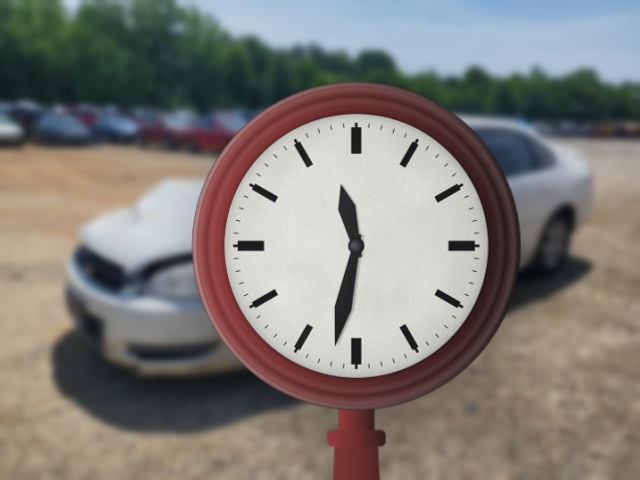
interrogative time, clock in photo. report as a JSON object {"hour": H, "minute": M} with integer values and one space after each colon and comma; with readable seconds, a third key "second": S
{"hour": 11, "minute": 32}
